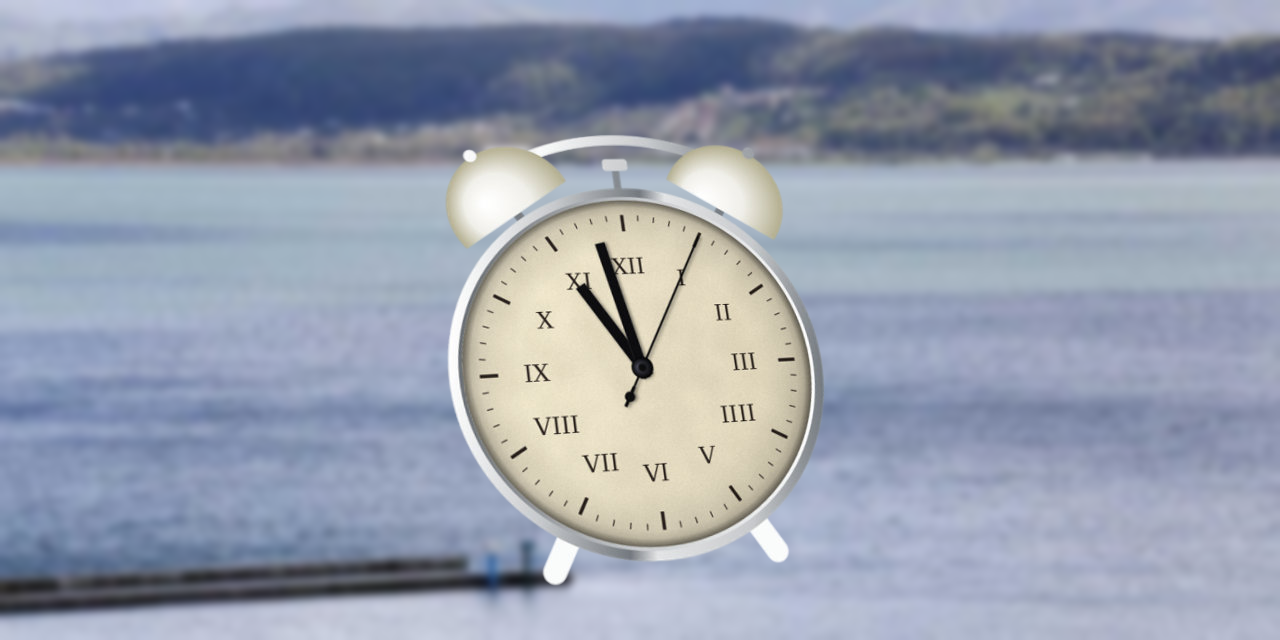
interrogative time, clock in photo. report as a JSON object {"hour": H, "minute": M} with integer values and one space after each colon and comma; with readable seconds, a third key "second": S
{"hour": 10, "minute": 58, "second": 5}
